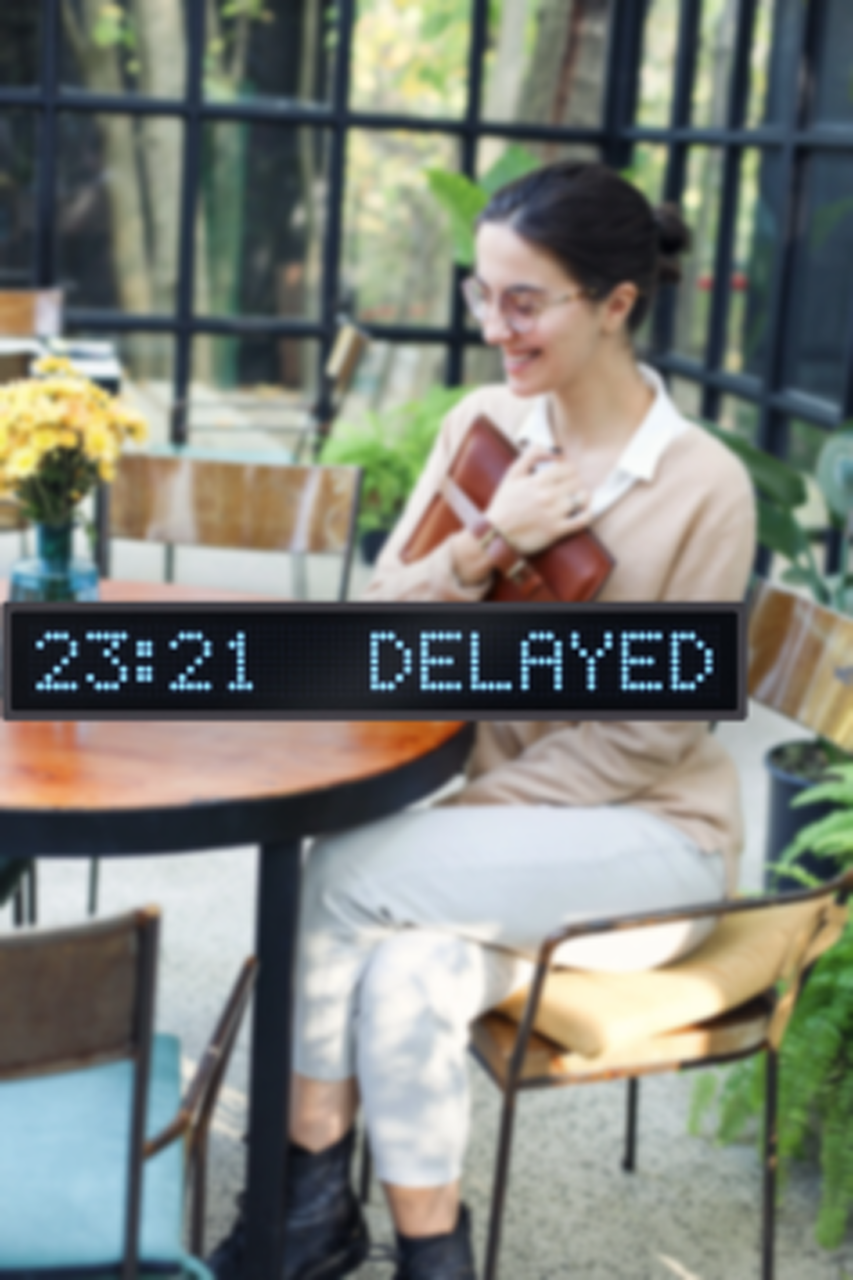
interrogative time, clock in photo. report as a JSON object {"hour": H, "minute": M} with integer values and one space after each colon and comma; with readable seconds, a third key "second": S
{"hour": 23, "minute": 21}
